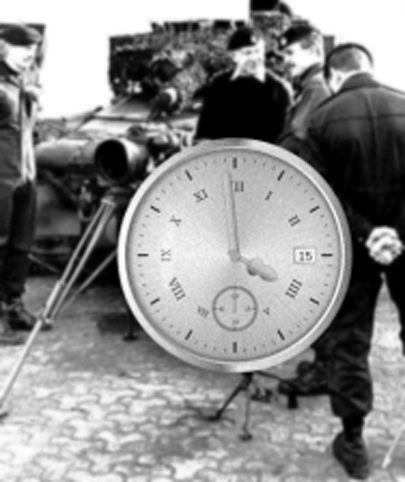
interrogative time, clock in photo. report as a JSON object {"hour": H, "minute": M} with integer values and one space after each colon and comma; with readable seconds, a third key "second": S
{"hour": 3, "minute": 59}
